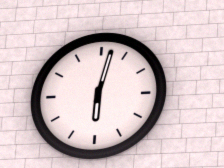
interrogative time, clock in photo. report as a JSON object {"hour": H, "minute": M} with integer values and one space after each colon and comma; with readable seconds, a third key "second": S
{"hour": 6, "minute": 2}
